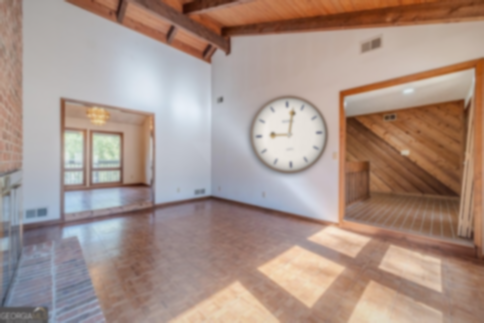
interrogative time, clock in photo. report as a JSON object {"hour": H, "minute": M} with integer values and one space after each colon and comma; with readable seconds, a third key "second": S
{"hour": 9, "minute": 2}
